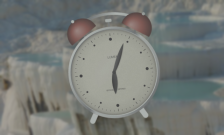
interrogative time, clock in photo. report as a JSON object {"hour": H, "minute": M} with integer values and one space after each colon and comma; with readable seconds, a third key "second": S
{"hour": 6, "minute": 4}
